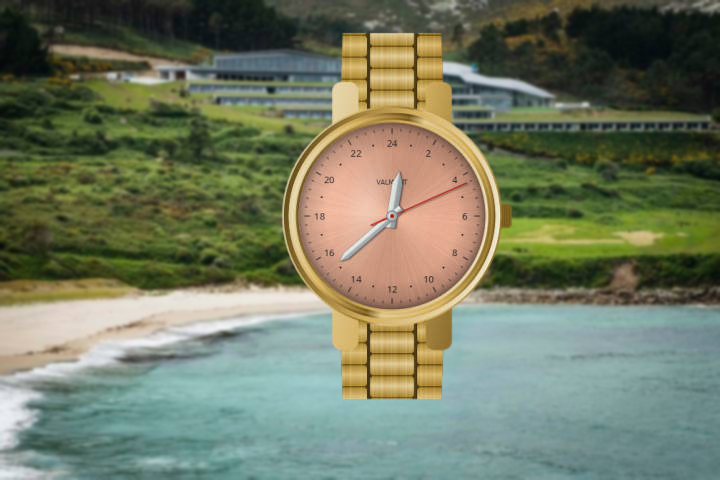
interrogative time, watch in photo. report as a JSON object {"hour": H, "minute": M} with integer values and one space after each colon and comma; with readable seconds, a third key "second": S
{"hour": 0, "minute": 38, "second": 11}
